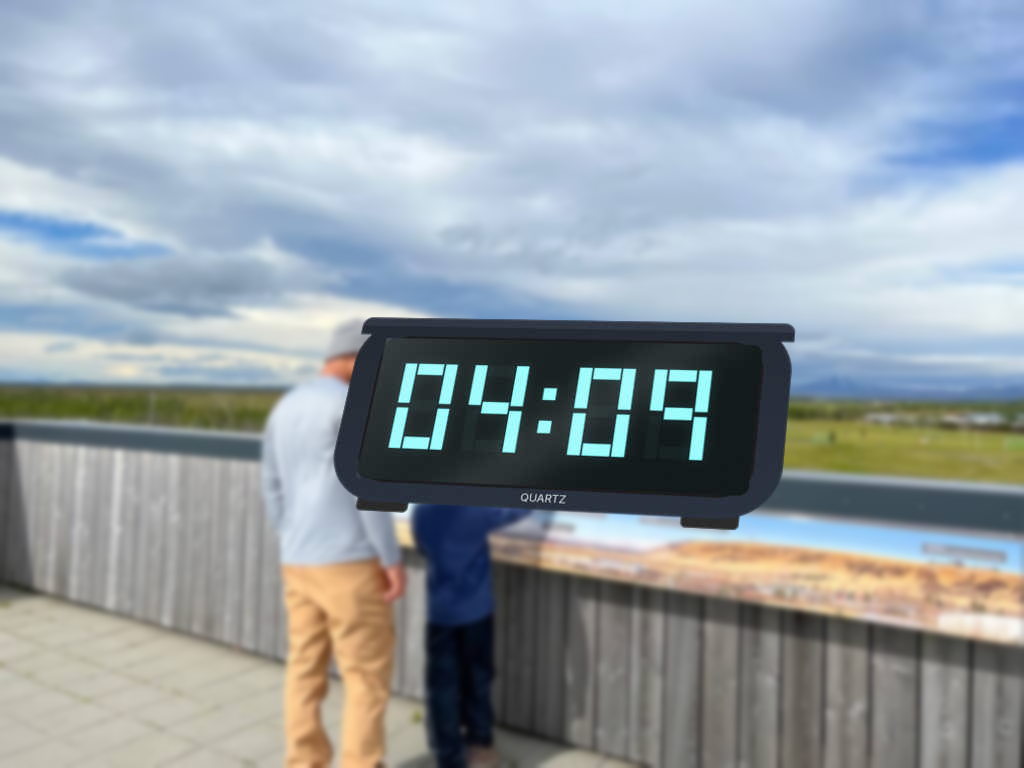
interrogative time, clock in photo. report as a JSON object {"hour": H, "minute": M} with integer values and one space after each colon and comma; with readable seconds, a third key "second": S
{"hour": 4, "minute": 9}
